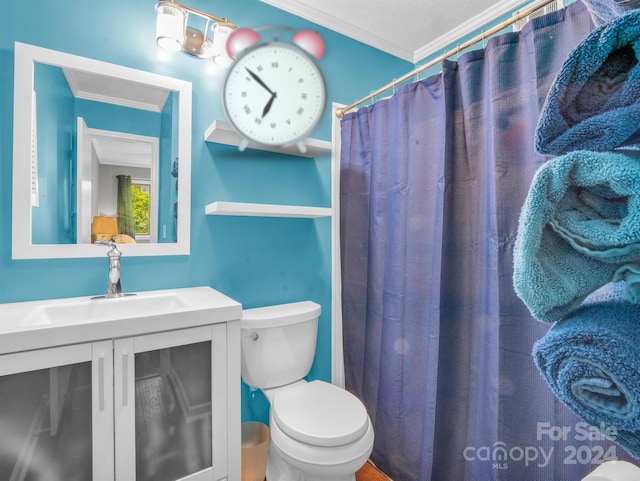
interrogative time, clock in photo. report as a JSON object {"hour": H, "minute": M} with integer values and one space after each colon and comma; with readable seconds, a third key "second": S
{"hour": 6, "minute": 52}
